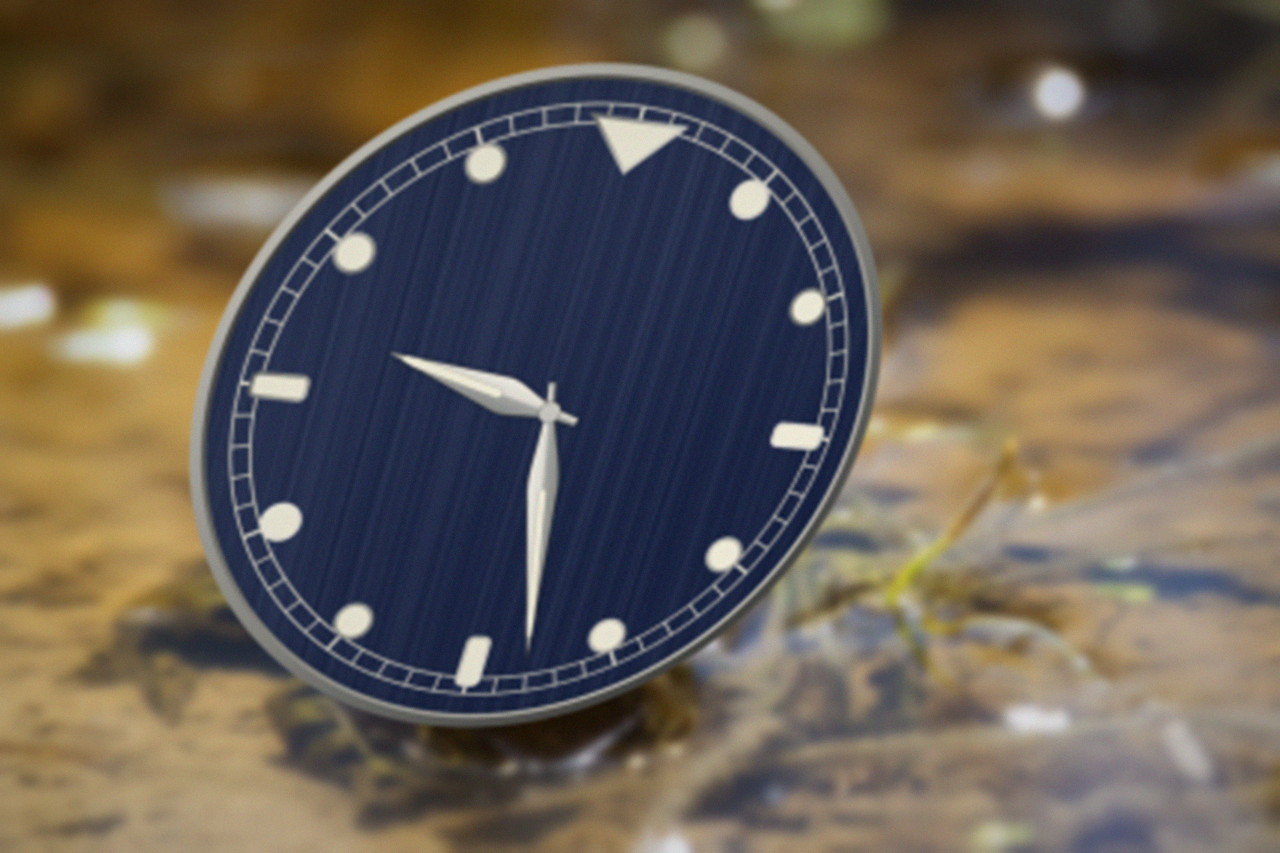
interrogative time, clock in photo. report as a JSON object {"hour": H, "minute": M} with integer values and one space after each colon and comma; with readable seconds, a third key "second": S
{"hour": 9, "minute": 28}
